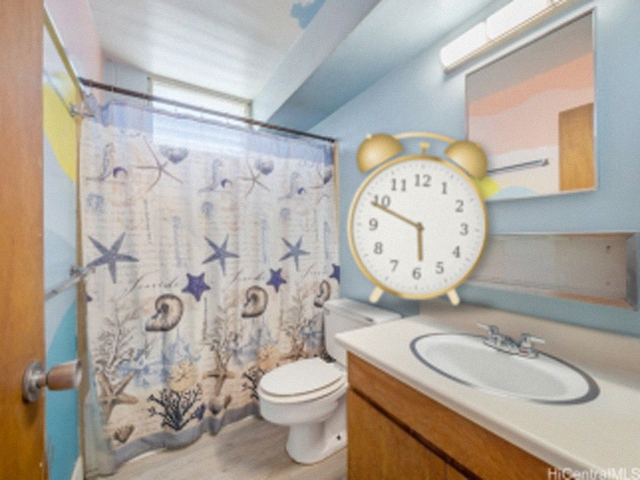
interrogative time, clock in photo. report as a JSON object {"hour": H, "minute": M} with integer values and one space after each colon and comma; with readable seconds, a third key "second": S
{"hour": 5, "minute": 49}
